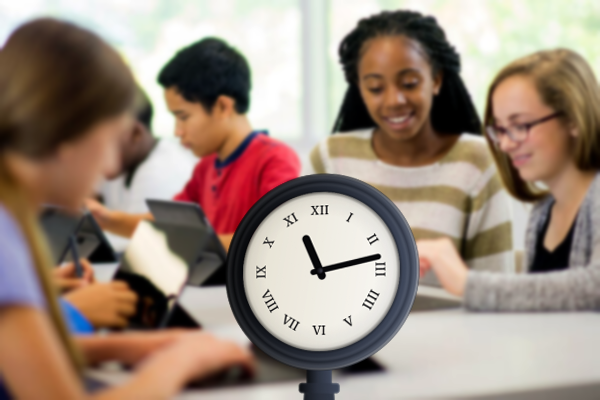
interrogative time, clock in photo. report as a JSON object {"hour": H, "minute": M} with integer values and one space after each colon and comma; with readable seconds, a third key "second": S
{"hour": 11, "minute": 13}
